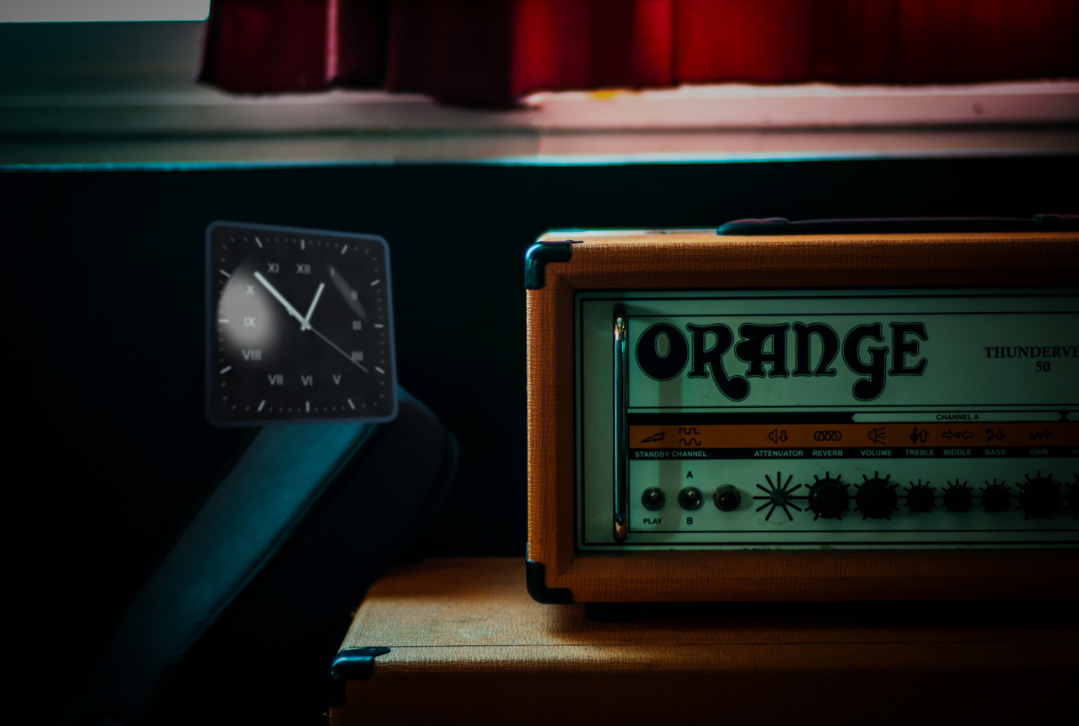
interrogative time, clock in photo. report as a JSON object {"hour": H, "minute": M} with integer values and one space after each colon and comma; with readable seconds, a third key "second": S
{"hour": 12, "minute": 52, "second": 21}
